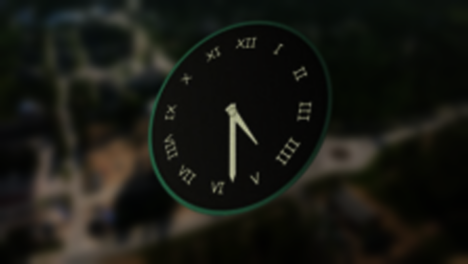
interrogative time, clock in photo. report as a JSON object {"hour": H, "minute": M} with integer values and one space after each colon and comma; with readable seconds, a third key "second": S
{"hour": 4, "minute": 28}
